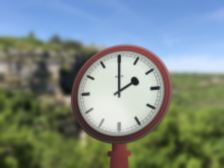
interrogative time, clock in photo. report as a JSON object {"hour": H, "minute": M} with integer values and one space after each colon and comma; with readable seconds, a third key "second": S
{"hour": 2, "minute": 0}
